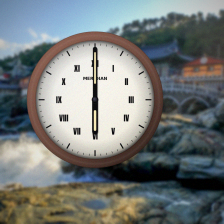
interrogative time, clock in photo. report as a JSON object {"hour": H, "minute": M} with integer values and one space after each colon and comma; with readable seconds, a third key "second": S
{"hour": 6, "minute": 0}
